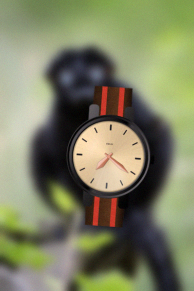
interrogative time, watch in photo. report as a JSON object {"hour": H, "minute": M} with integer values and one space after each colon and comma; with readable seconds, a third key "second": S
{"hour": 7, "minute": 21}
